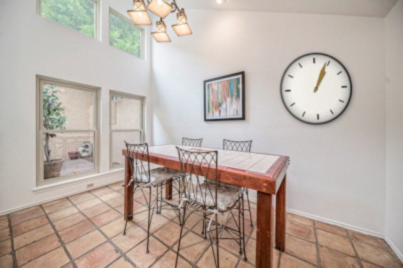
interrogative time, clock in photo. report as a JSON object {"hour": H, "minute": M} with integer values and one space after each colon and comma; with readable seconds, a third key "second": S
{"hour": 1, "minute": 4}
